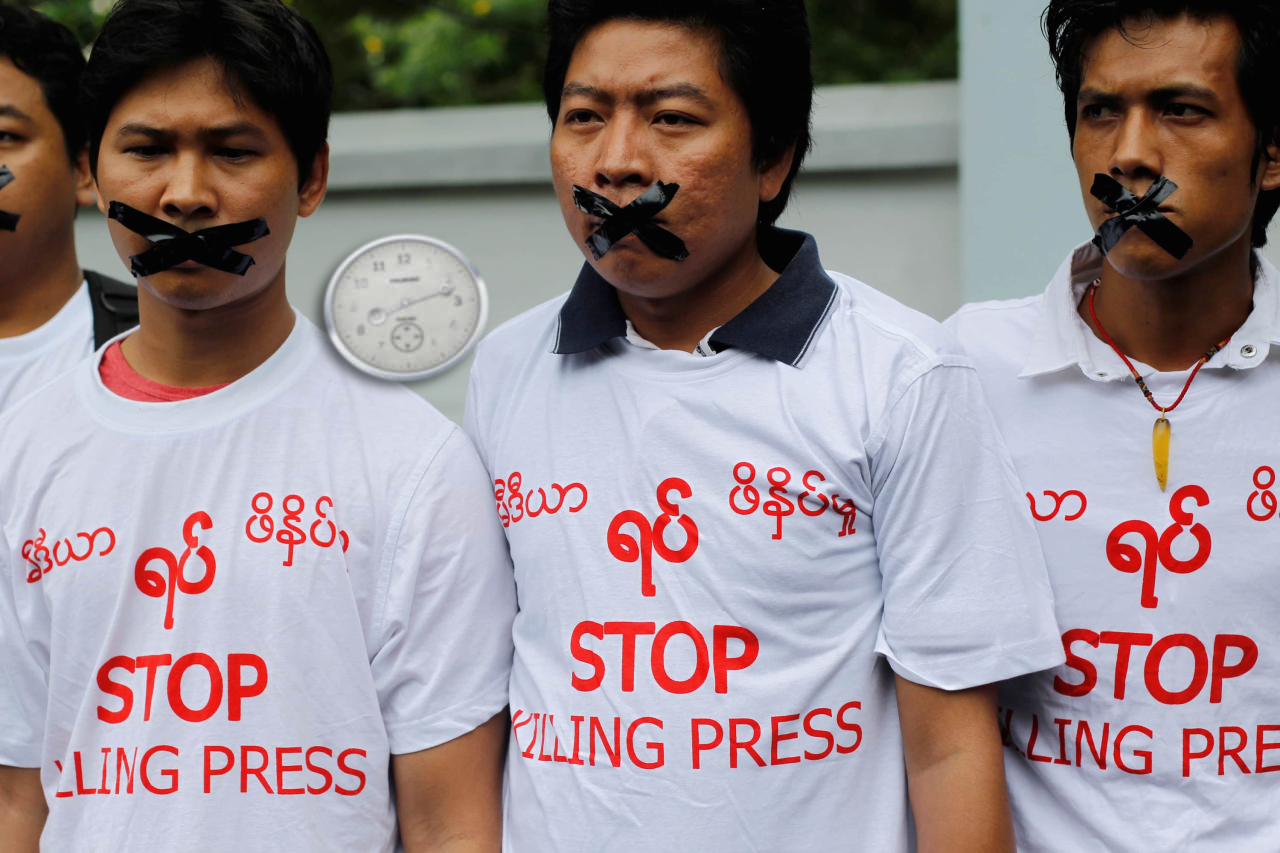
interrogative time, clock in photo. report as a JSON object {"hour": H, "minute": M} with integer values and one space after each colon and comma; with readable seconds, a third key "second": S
{"hour": 8, "minute": 12}
